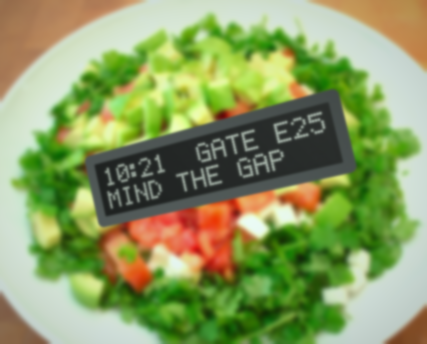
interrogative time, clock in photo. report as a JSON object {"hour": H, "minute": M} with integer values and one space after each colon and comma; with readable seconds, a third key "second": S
{"hour": 10, "minute": 21}
